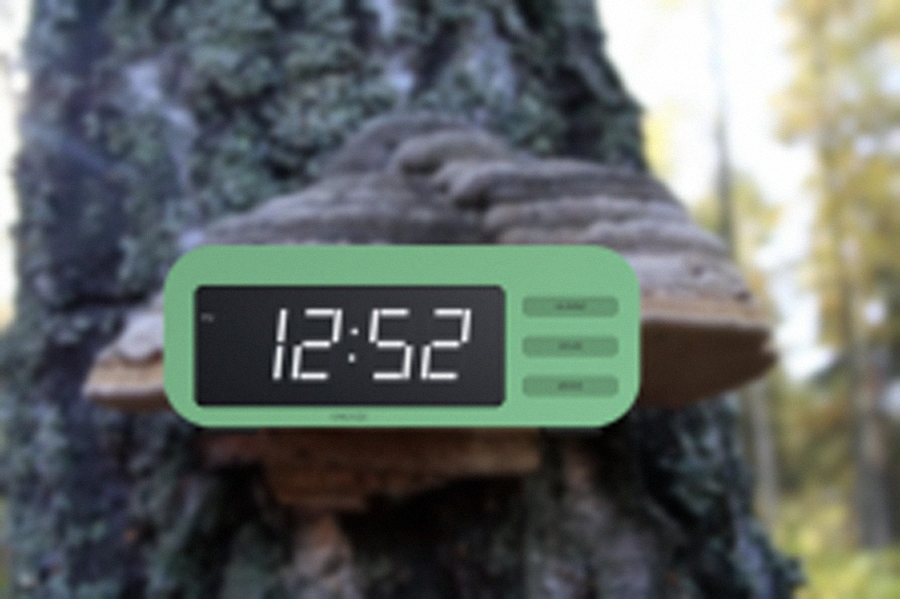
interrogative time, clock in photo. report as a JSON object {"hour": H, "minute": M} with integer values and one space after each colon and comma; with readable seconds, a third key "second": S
{"hour": 12, "minute": 52}
